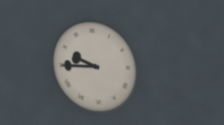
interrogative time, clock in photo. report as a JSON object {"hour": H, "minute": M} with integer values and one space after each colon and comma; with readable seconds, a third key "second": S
{"hour": 9, "minute": 45}
